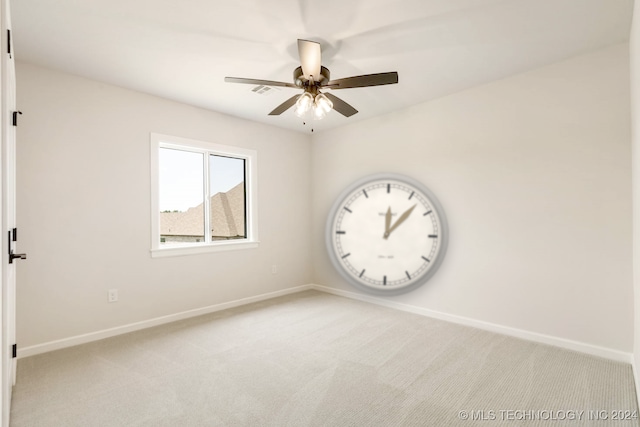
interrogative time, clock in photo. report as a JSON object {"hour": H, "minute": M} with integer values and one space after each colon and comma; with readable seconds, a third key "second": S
{"hour": 12, "minute": 7}
